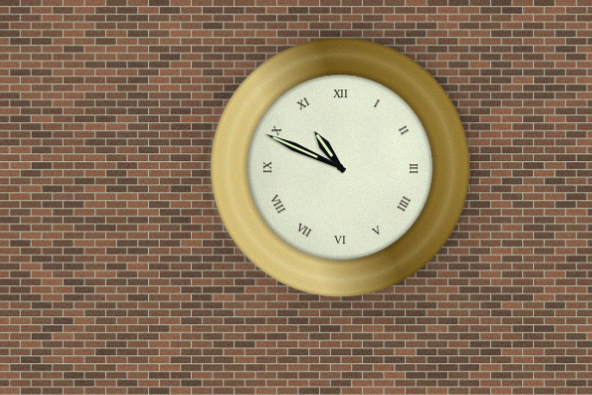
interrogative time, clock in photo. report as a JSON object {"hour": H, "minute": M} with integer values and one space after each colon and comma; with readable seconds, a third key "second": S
{"hour": 10, "minute": 49}
